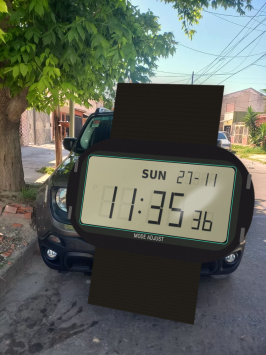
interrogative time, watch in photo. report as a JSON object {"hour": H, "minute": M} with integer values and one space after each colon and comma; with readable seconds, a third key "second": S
{"hour": 11, "minute": 35, "second": 36}
